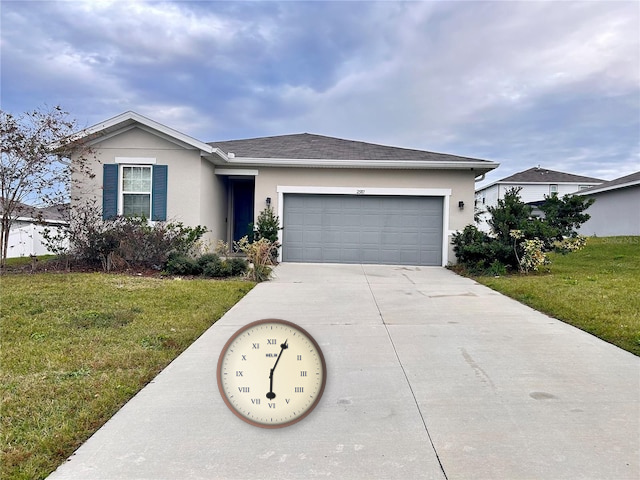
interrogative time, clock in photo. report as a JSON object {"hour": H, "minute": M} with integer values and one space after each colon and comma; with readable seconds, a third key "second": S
{"hour": 6, "minute": 4}
